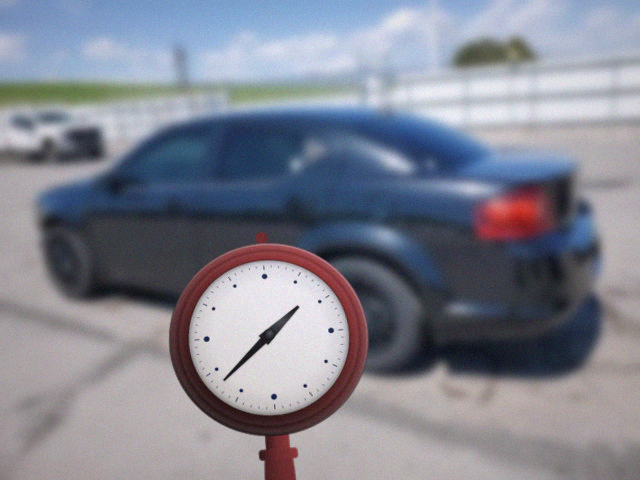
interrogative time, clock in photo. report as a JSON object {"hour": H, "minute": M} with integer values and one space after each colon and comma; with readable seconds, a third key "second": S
{"hour": 1, "minute": 38}
